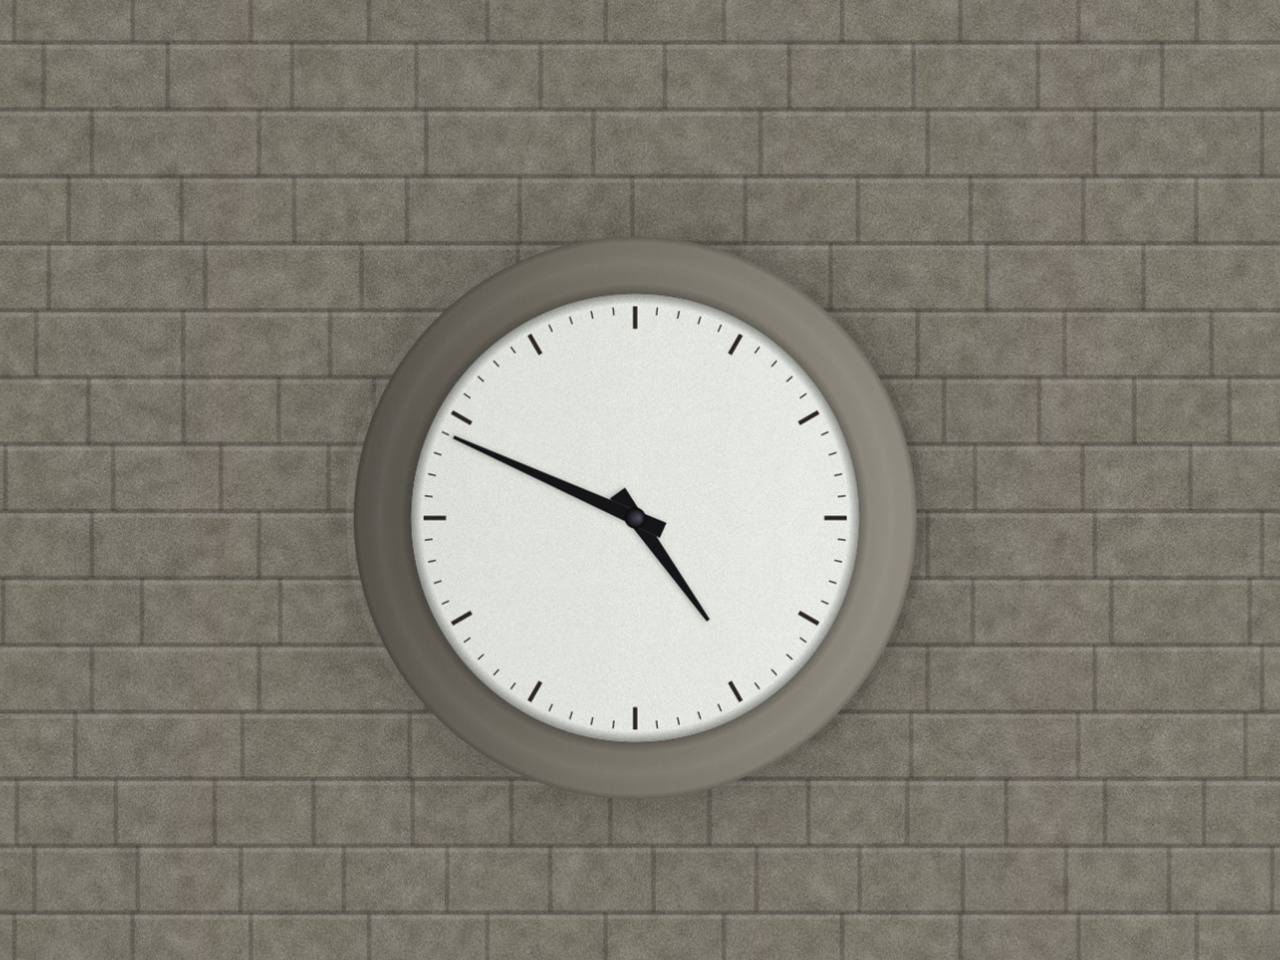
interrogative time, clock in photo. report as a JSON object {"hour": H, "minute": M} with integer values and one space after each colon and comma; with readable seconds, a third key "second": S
{"hour": 4, "minute": 49}
